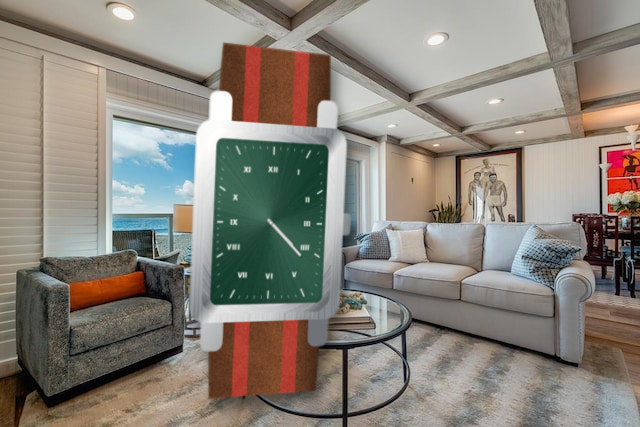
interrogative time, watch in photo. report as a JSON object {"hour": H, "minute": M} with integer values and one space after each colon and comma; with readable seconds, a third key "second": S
{"hour": 4, "minute": 22}
